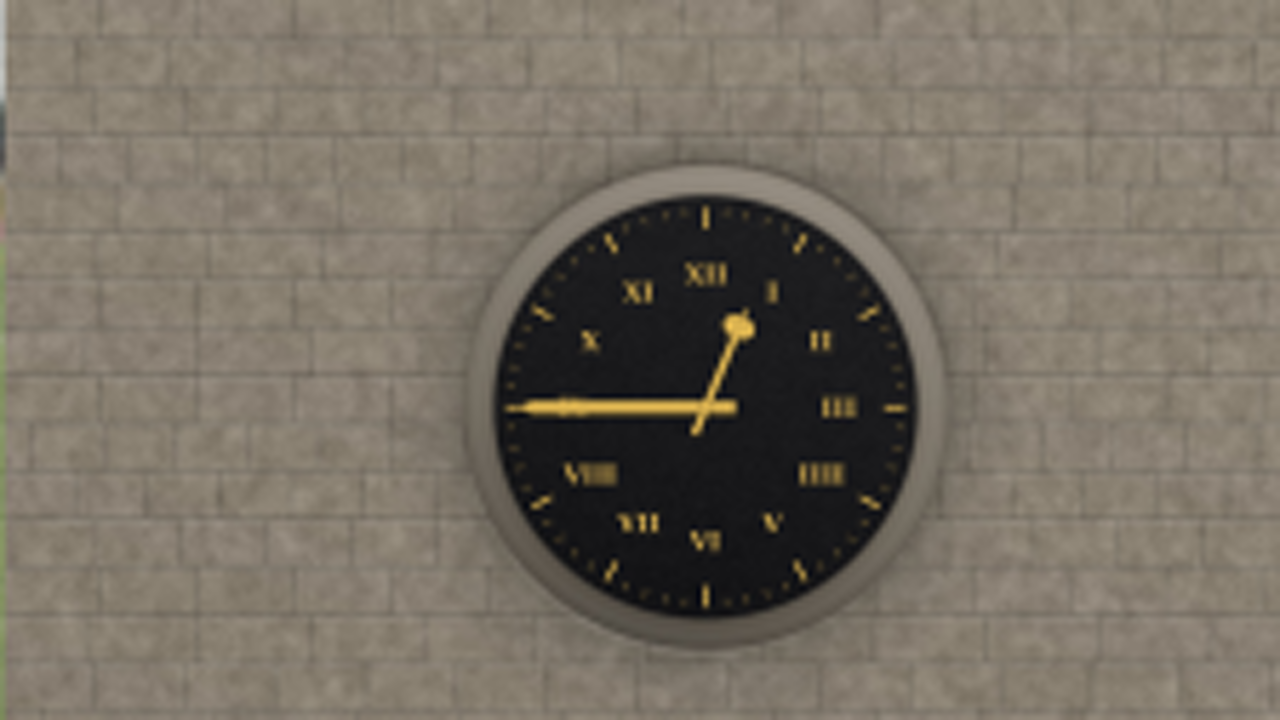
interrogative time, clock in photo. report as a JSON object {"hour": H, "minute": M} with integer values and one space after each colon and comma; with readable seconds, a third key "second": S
{"hour": 12, "minute": 45}
